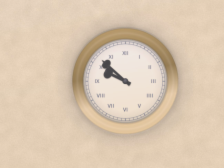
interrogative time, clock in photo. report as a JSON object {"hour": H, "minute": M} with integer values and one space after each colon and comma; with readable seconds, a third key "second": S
{"hour": 9, "minute": 52}
